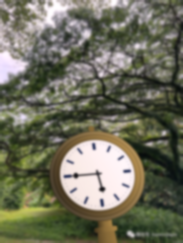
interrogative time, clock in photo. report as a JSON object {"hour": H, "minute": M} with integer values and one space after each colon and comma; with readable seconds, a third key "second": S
{"hour": 5, "minute": 45}
